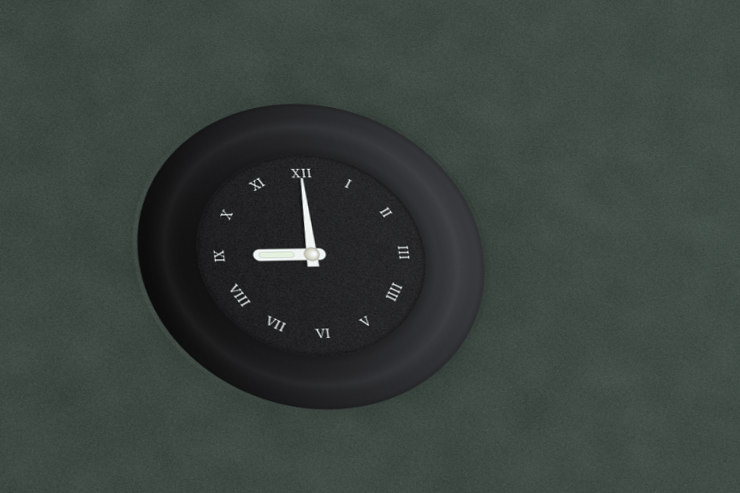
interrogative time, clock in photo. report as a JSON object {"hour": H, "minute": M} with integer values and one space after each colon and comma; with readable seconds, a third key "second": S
{"hour": 9, "minute": 0}
